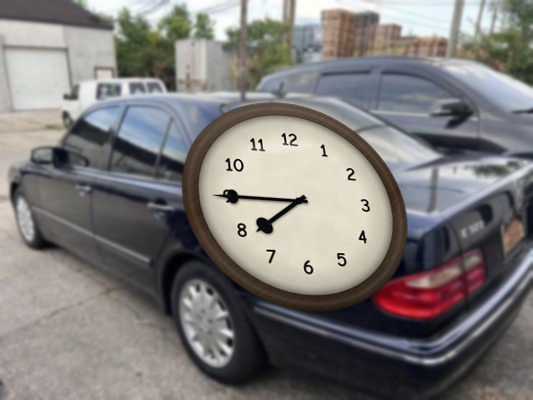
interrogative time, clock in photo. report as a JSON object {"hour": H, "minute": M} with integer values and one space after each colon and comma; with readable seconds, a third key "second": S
{"hour": 7, "minute": 45}
